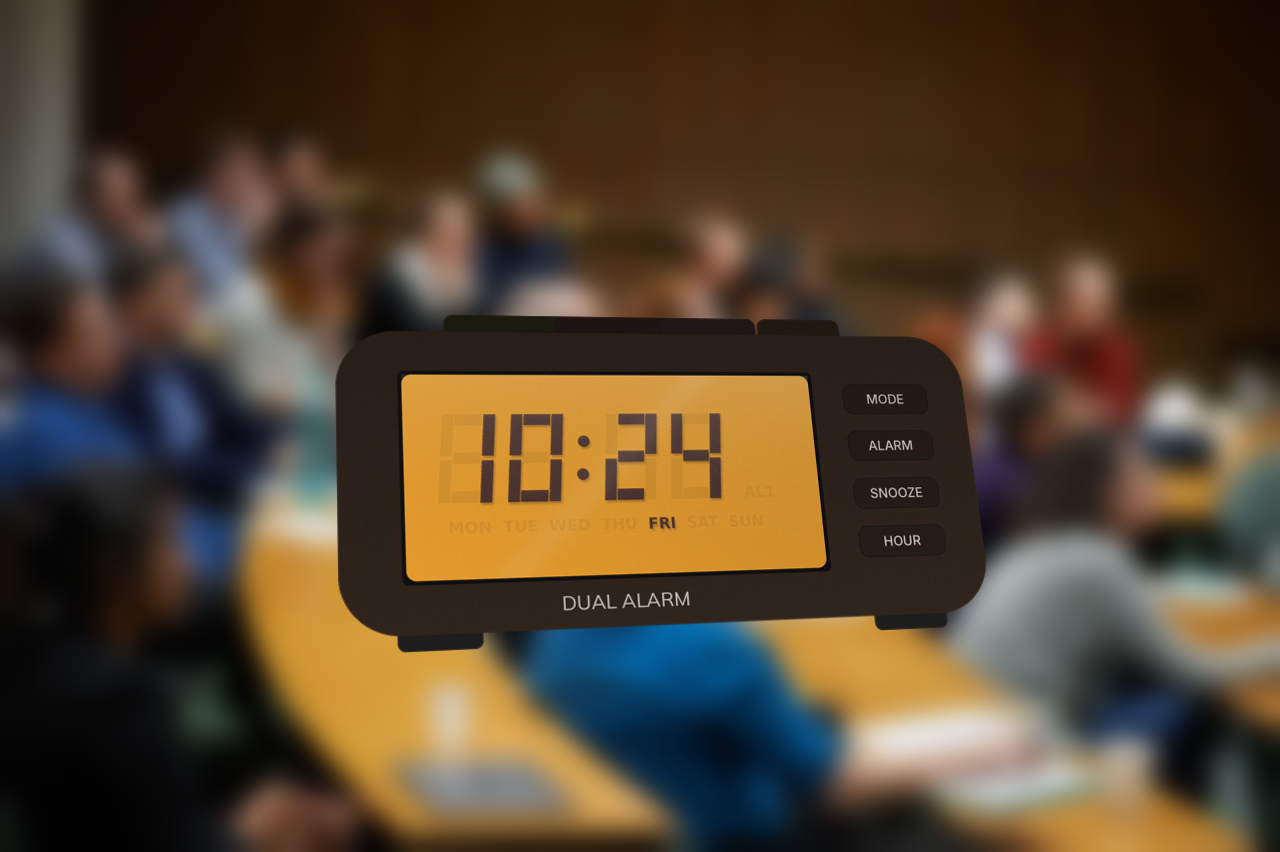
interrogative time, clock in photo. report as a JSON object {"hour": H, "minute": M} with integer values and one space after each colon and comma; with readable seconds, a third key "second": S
{"hour": 10, "minute": 24}
